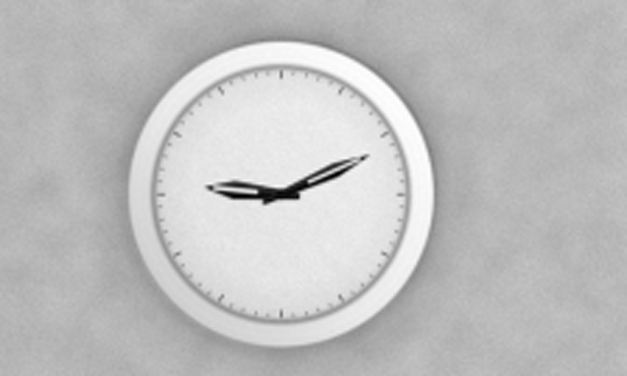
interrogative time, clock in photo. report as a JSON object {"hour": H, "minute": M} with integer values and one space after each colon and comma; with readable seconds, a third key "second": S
{"hour": 9, "minute": 11}
